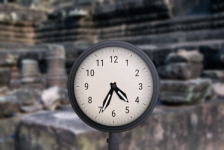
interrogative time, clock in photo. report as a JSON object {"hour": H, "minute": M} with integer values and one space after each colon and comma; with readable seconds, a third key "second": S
{"hour": 4, "minute": 34}
